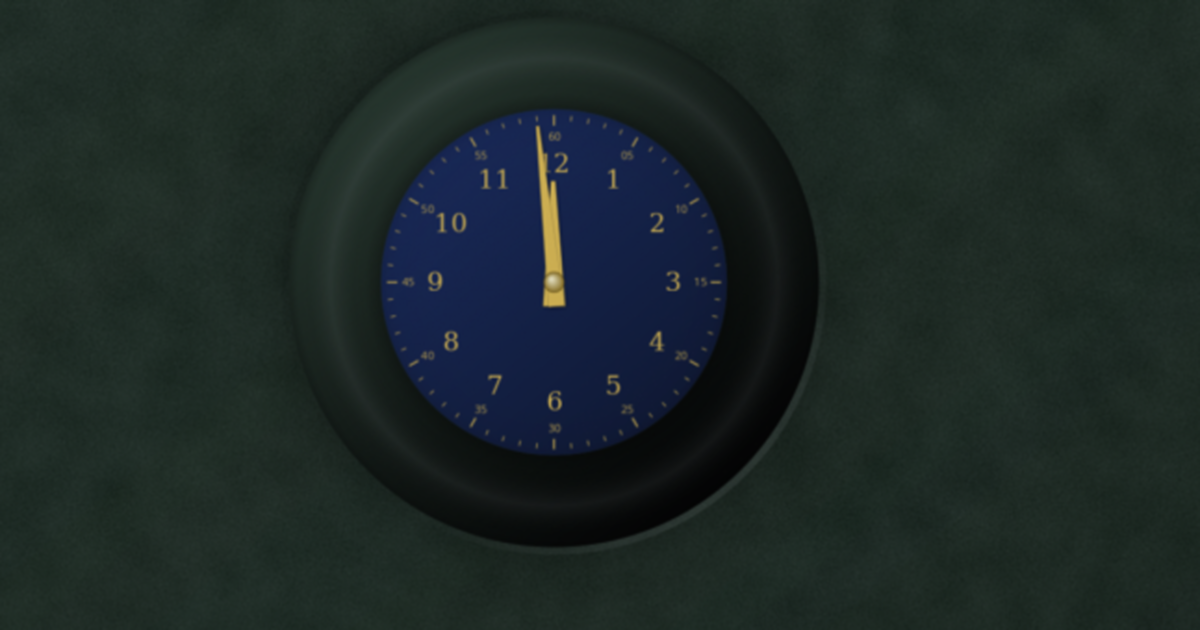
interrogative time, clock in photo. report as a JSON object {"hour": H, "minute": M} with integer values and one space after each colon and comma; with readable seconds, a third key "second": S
{"hour": 11, "minute": 59}
